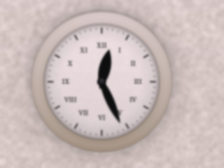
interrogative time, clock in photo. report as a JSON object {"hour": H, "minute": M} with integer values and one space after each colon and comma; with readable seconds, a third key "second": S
{"hour": 12, "minute": 26}
